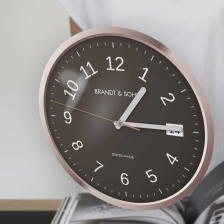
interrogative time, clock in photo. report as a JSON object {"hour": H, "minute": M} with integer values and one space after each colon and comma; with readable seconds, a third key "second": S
{"hour": 1, "minute": 14, "second": 47}
